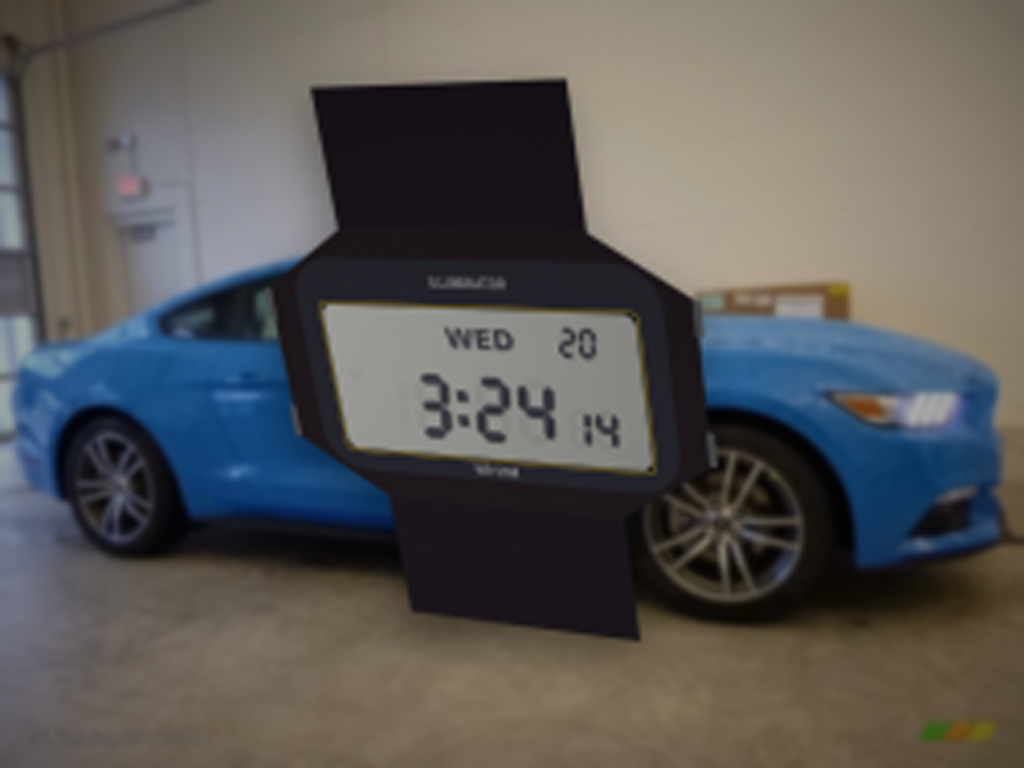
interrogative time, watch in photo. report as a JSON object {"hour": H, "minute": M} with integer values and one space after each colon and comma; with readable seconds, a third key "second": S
{"hour": 3, "minute": 24, "second": 14}
